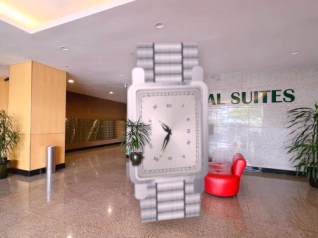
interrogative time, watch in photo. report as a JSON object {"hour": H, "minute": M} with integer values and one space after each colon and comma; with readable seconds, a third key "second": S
{"hour": 10, "minute": 34}
